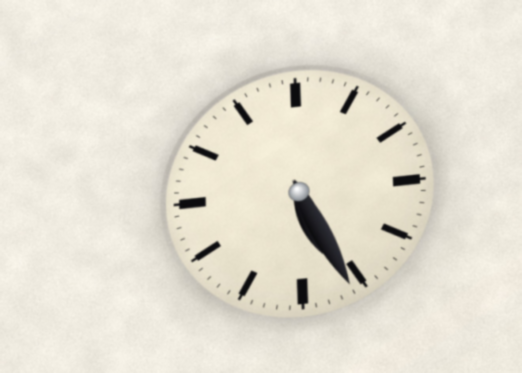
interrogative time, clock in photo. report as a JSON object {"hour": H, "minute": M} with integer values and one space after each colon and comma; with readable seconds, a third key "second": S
{"hour": 5, "minute": 26}
